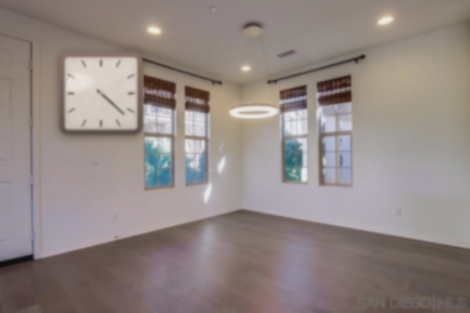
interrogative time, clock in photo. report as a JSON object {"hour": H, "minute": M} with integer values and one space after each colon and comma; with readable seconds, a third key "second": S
{"hour": 4, "minute": 22}
